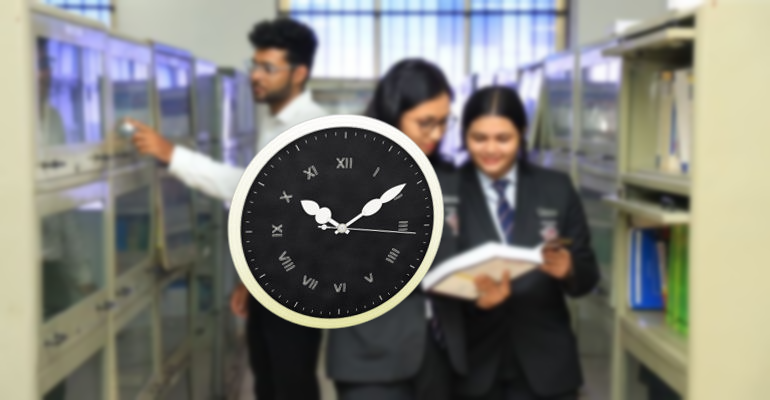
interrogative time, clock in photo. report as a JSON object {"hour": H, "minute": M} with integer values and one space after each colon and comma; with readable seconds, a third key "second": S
{"hour": 10, "minute": 9, "second": 16}
